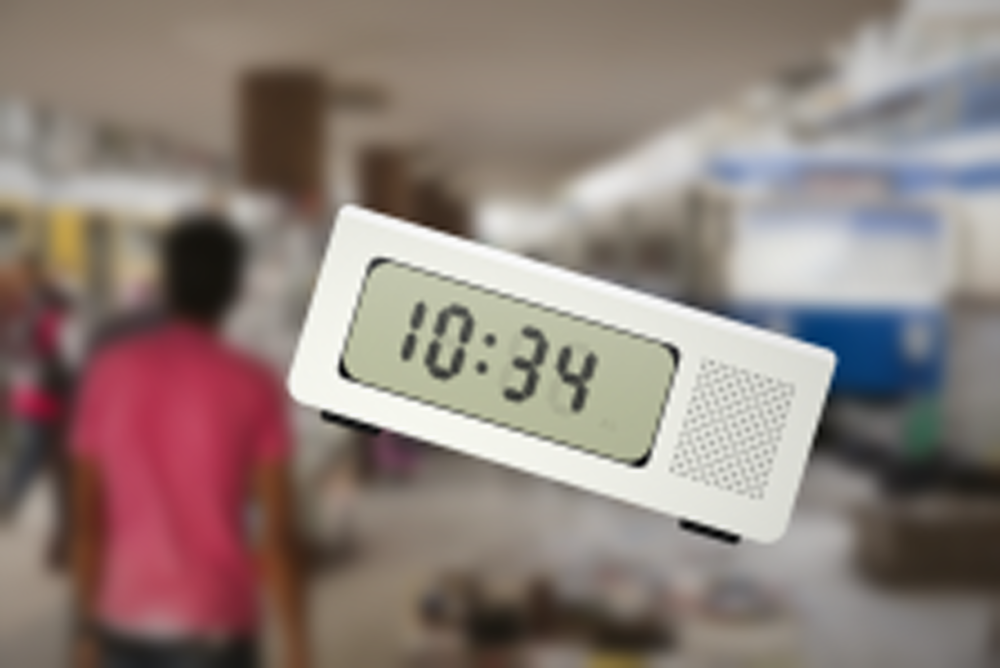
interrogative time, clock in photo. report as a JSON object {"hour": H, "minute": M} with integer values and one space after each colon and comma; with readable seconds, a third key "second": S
{"hour": 10, "minute": 34}
